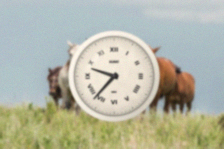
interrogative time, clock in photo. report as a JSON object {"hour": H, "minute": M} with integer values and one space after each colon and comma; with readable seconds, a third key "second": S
{"hour": 9, "minute": 37}
